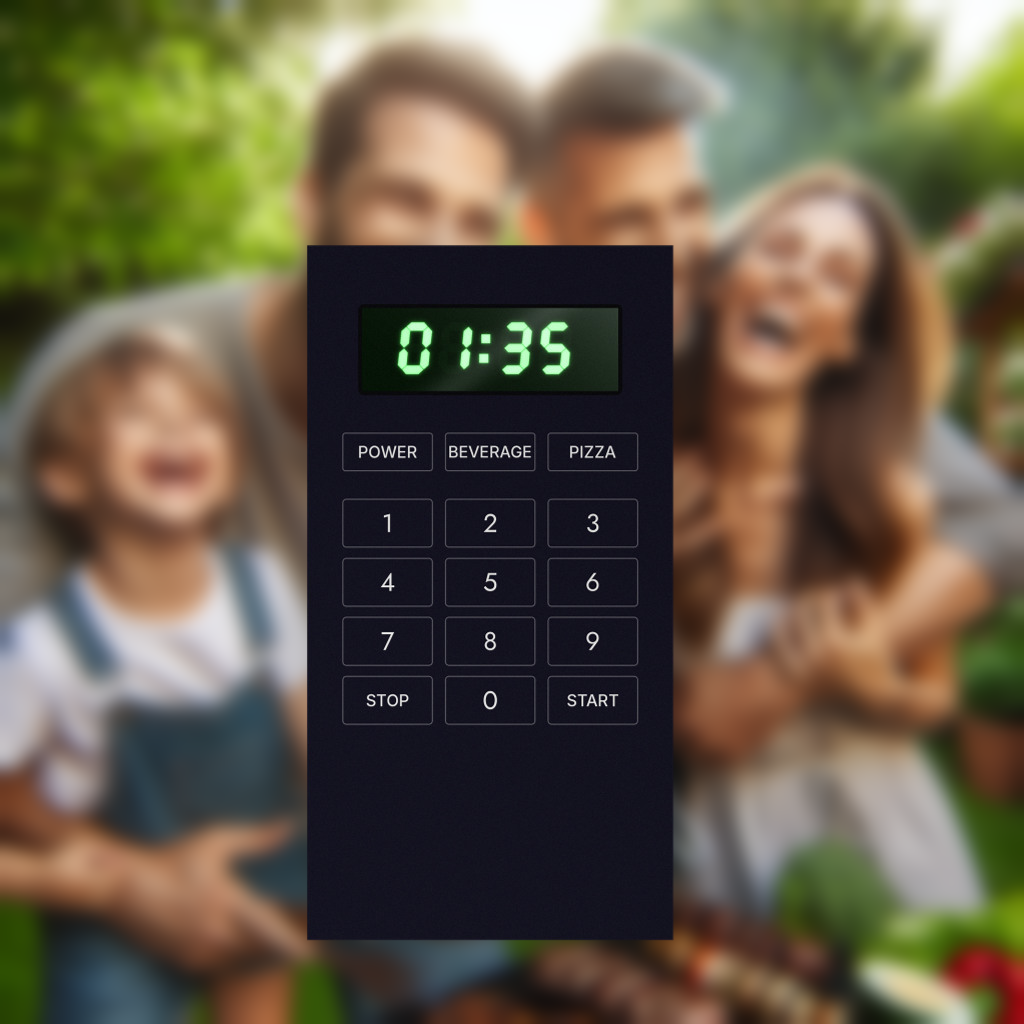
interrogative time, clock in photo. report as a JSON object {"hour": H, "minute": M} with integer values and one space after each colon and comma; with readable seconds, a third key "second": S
{"hour": 1, "minute": 35}
